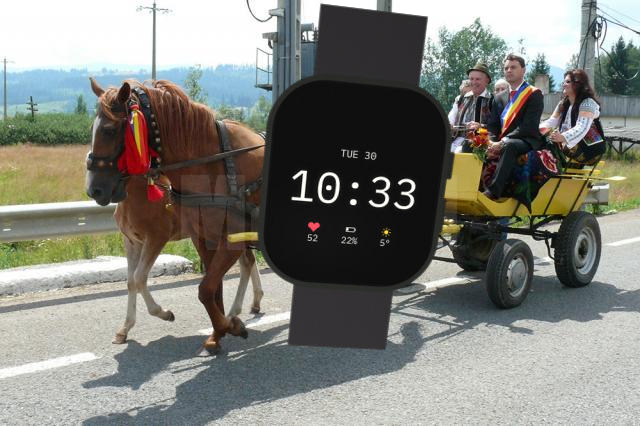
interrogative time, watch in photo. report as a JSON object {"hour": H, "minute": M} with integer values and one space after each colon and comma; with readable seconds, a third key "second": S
{"hour": 10, "minute": 33}
